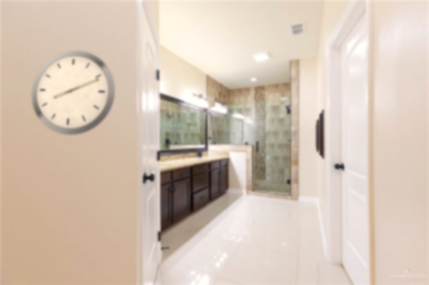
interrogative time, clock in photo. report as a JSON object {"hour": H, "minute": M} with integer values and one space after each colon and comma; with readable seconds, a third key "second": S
{"hour": 8, "minute": 11}
